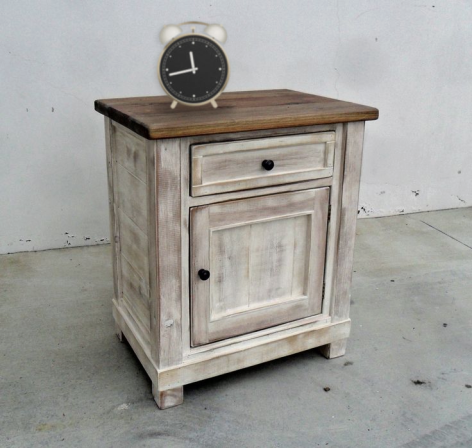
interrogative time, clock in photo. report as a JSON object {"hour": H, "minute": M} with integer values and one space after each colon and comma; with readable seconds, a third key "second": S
{"hour": 11, "minute": 43}
